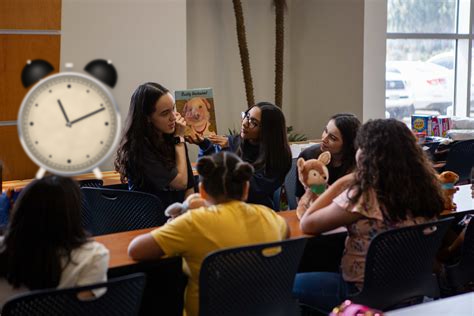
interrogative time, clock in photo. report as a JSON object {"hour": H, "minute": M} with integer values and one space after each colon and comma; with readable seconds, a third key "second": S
{"hour": 11, "minute": 11}
